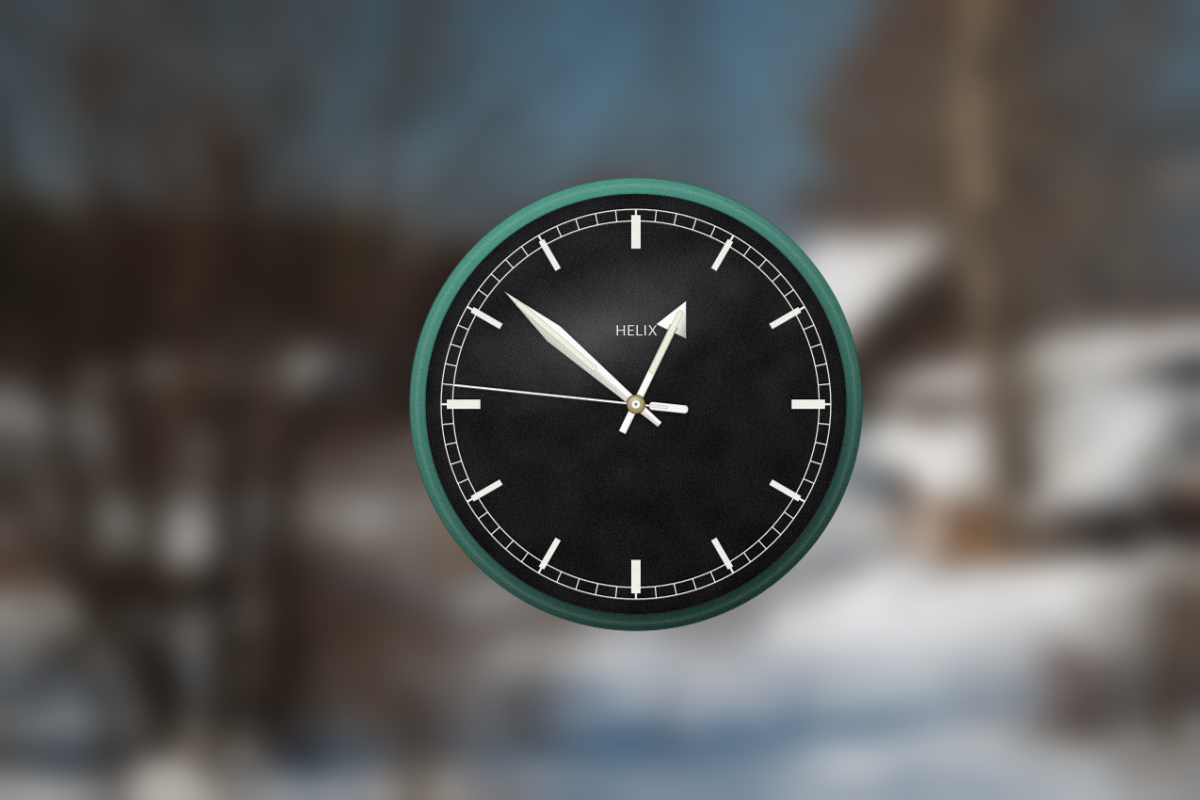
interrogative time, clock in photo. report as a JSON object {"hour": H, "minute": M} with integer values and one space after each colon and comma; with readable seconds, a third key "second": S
{"hour": 12, "minute": 51, "second": 46}
